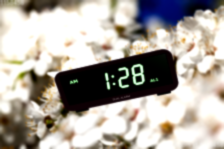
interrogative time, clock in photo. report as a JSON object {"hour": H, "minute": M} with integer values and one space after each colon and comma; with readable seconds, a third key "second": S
{"hour": 1, "minute": 28}
